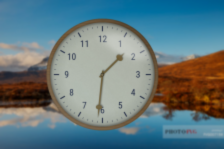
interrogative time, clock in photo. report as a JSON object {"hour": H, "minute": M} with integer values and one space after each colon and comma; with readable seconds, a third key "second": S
{"hour": 1, "minute": 31}
